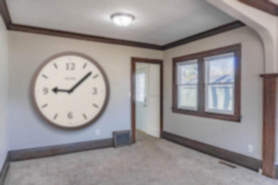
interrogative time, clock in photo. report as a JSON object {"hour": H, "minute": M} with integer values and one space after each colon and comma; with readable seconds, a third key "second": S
{"hour": 9, "minute": 8}
